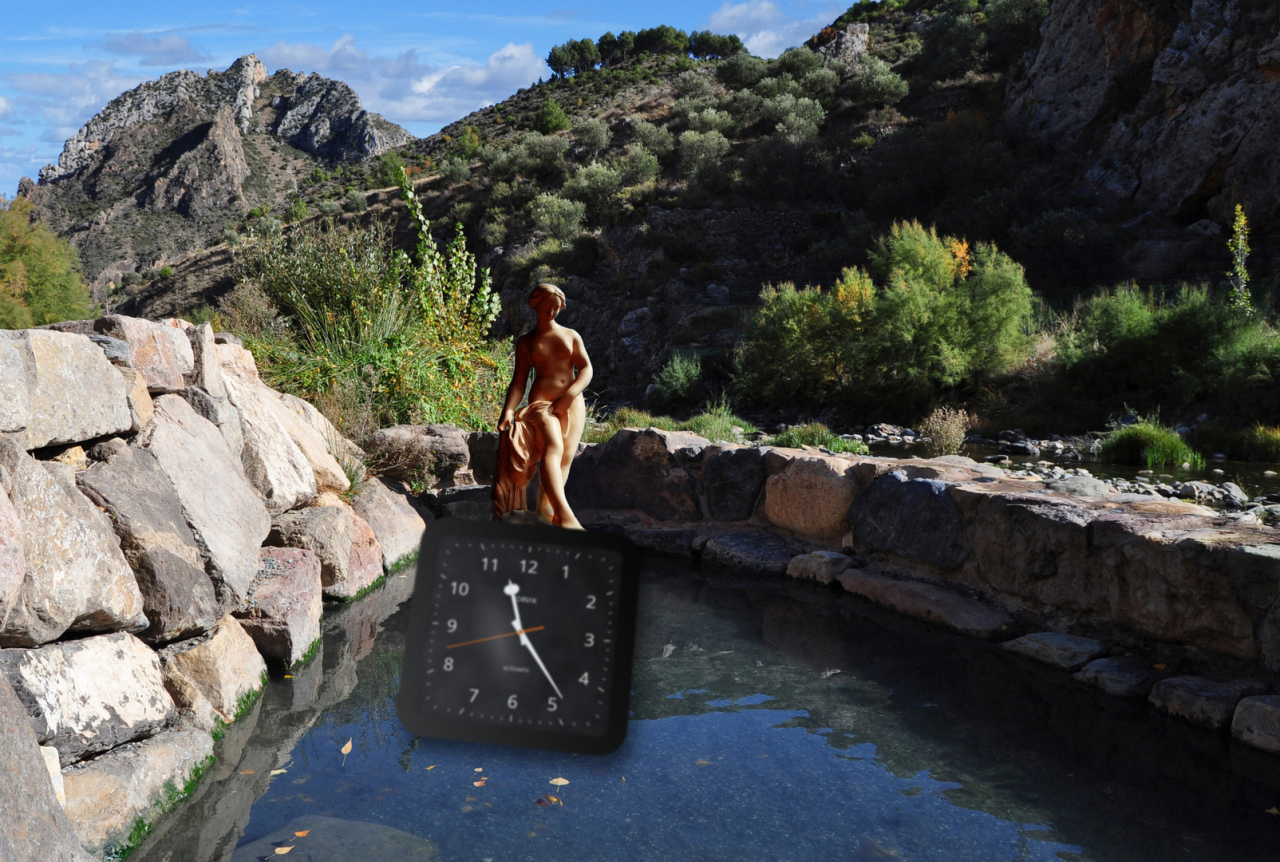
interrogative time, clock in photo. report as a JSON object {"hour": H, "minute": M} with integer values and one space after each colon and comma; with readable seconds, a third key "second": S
{"hour": 11, "minute": 23, "second": 42}
